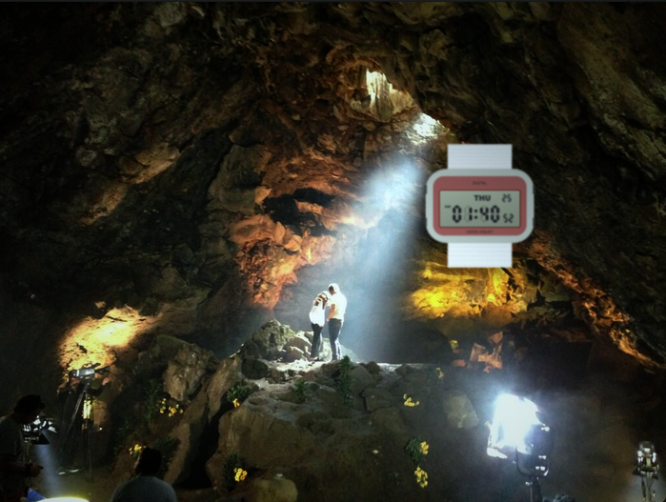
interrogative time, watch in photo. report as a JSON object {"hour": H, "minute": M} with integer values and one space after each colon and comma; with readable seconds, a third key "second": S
{"hour": 1, "minute": 40}
